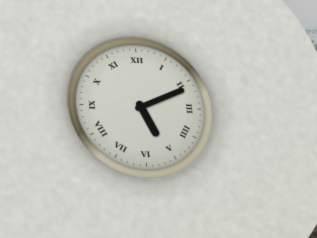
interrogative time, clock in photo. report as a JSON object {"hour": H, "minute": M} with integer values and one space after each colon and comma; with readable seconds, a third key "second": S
{"hour": 5, "minute": 11}
